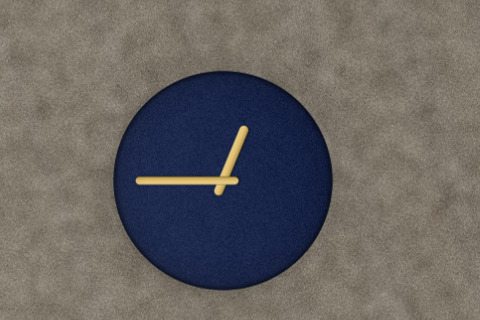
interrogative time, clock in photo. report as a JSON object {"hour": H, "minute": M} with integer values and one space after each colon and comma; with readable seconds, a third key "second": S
{"hour": 12, "minute": 45}
